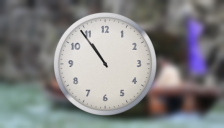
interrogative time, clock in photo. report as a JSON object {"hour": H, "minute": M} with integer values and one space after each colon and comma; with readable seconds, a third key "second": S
{"hour": 10, "minute": 54}
